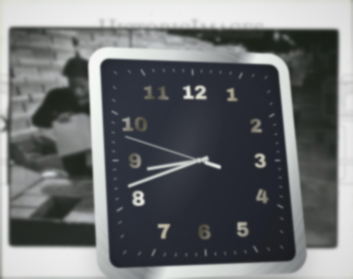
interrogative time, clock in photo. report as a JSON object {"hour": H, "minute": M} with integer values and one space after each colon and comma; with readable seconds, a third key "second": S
{"hour": 8, "minute": 41, "second": 48}
